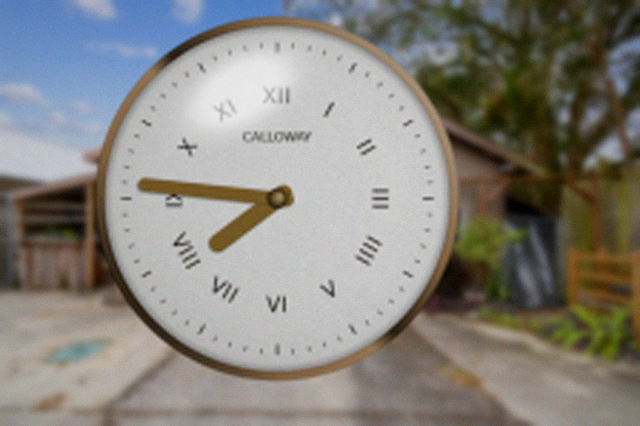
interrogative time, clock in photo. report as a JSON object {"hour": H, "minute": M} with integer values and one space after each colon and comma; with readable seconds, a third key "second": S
{"hour": 7, "minute": 46}
